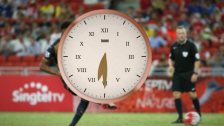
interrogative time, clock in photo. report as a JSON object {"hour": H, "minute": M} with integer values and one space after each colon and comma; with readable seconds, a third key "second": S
{"hour": 6, "minute": 30}
